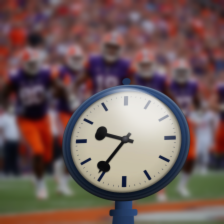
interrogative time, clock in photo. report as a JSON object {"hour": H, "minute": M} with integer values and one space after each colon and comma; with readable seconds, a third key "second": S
{"hour": 9, "minute": 36}
